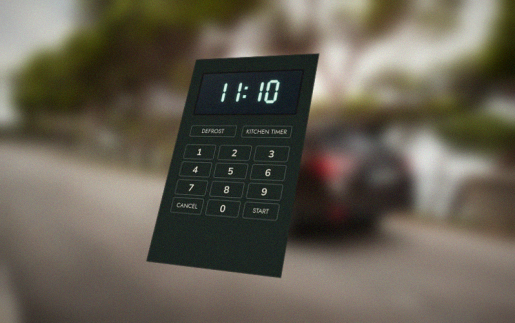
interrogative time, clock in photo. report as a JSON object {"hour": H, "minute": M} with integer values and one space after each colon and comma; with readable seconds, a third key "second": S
{"hour": 11, "minute": 10}
